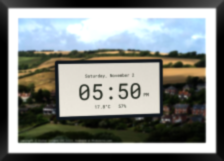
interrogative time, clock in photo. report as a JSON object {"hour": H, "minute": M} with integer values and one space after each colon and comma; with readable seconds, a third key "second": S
{"hour": 5, "minute": 50}
